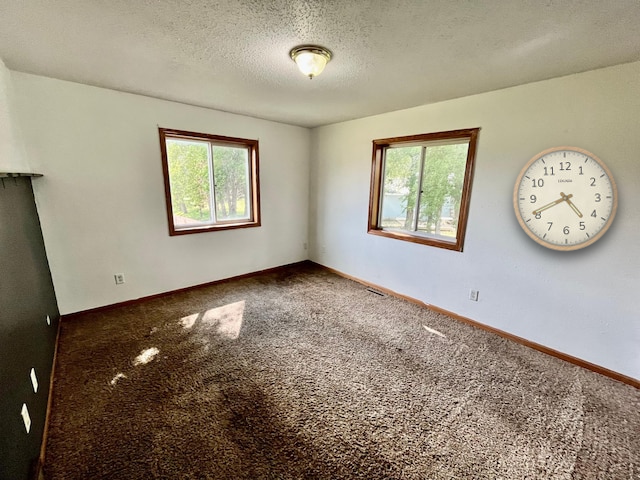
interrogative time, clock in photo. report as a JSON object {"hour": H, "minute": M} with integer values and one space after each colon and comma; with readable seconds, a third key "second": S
{"hour": 4, "minute": 41}
